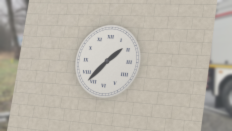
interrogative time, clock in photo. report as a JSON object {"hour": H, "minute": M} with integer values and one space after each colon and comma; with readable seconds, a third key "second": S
{"hour": 1, "minute": 37}
